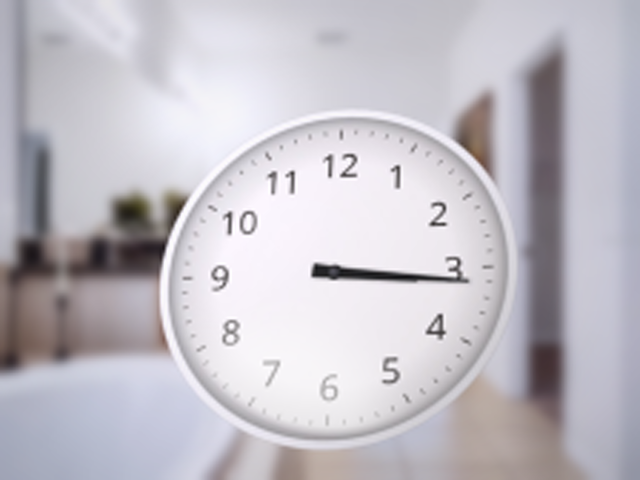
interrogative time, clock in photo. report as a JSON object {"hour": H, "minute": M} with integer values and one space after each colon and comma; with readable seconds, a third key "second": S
{"hour": 3, "minute": 16}
